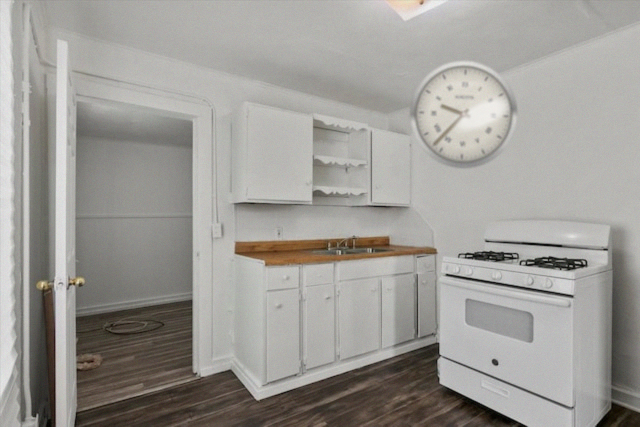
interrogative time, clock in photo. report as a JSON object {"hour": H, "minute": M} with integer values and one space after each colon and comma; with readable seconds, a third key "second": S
{"hour": 9, "minute": 37}
